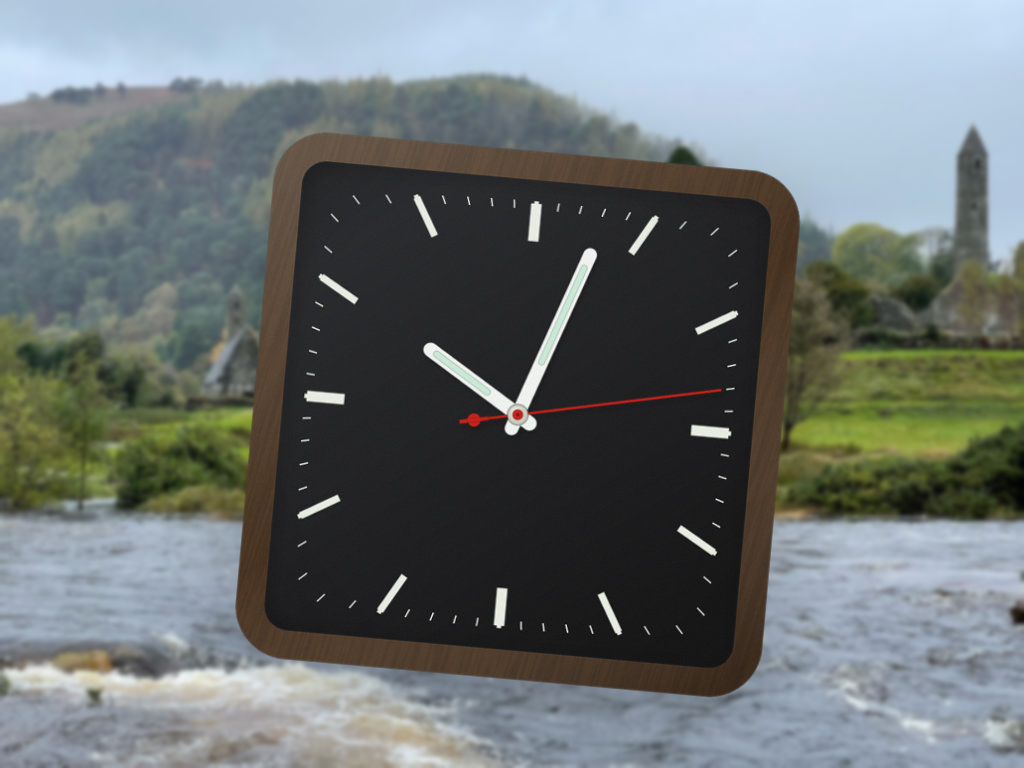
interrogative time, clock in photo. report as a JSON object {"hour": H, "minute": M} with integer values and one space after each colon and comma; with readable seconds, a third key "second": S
{"hour": 10, "minute": 3, "second": 13}
